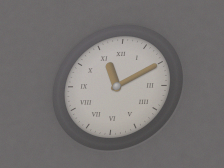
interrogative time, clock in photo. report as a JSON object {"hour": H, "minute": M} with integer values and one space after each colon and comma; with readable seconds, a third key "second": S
{"hour": 11, "minute": 10}
